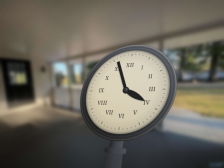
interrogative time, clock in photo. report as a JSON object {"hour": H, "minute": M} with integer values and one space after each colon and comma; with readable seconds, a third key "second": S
{"hour": 3, "minute": 56}
